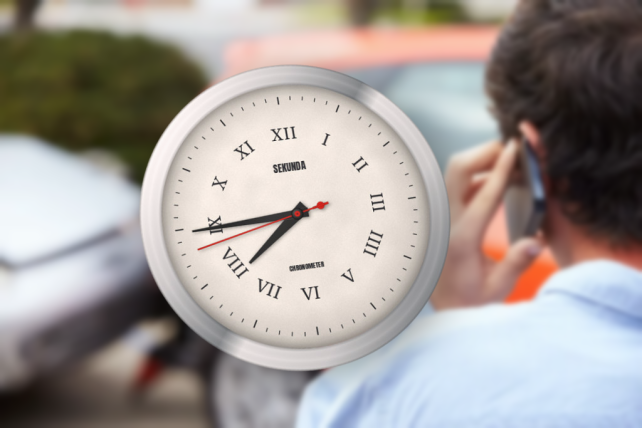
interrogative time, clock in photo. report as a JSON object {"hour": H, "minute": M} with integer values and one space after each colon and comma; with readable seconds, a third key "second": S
{"hour": 7, "minute": 44, "second": 43}
